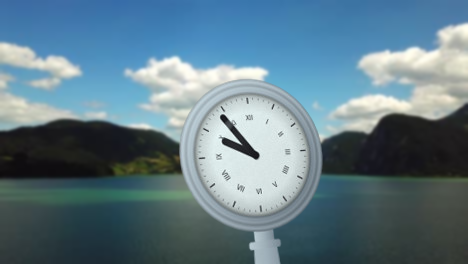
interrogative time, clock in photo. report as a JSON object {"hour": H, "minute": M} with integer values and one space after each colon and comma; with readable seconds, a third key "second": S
{"hour": 9, "minute": 54}
